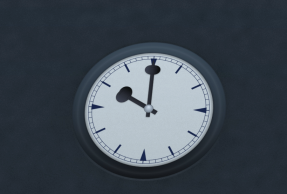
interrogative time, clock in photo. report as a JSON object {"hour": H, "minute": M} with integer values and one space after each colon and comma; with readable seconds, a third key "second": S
{"hour": 10, "minute": 0}
